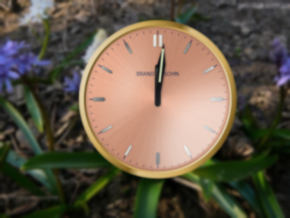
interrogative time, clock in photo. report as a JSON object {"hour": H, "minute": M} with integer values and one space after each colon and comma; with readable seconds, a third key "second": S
{"hour": 12, "minute": 1}
